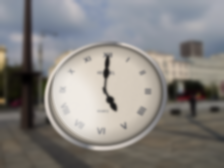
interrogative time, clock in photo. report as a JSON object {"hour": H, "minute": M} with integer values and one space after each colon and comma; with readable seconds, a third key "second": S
{"hour": 5, "minute": 0}
